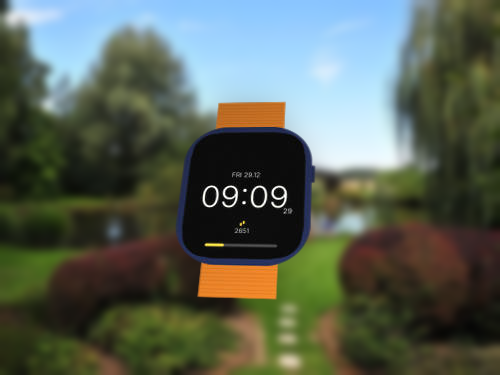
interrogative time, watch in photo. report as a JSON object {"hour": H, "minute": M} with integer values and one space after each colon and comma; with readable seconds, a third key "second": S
{"hour": 9, "minute": 9, "second": 29}
